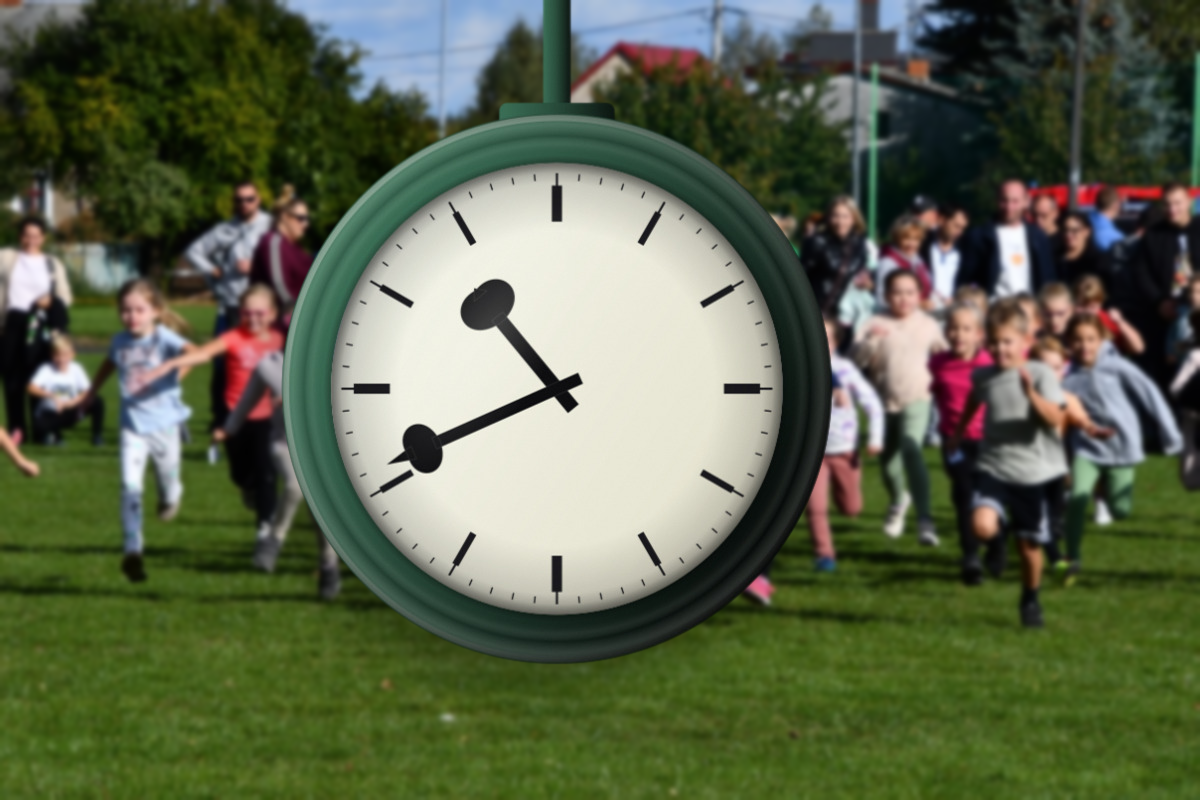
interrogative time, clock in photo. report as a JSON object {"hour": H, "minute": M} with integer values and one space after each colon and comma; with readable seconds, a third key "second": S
{"hour": 10, "minute": 41}
